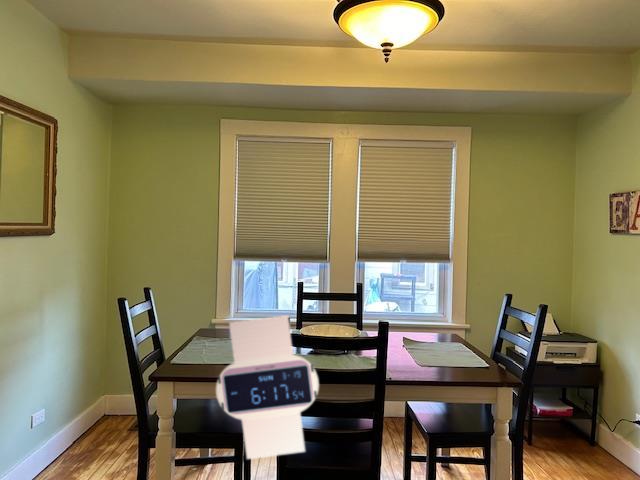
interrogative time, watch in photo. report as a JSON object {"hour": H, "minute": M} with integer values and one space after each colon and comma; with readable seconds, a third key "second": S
{"hour": 6, "minute": 17}
